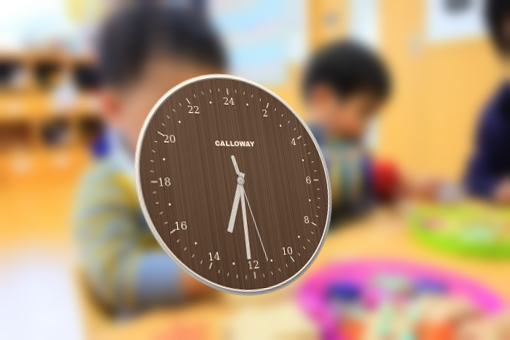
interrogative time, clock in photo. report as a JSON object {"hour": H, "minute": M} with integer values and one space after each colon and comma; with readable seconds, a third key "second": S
{"hour": 13, "minute": 30, "second": 28}
